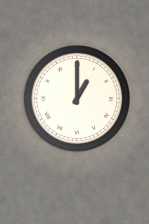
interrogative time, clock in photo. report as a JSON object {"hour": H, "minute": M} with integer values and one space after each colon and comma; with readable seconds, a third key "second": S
{"hour": 1, "minute": 0}
